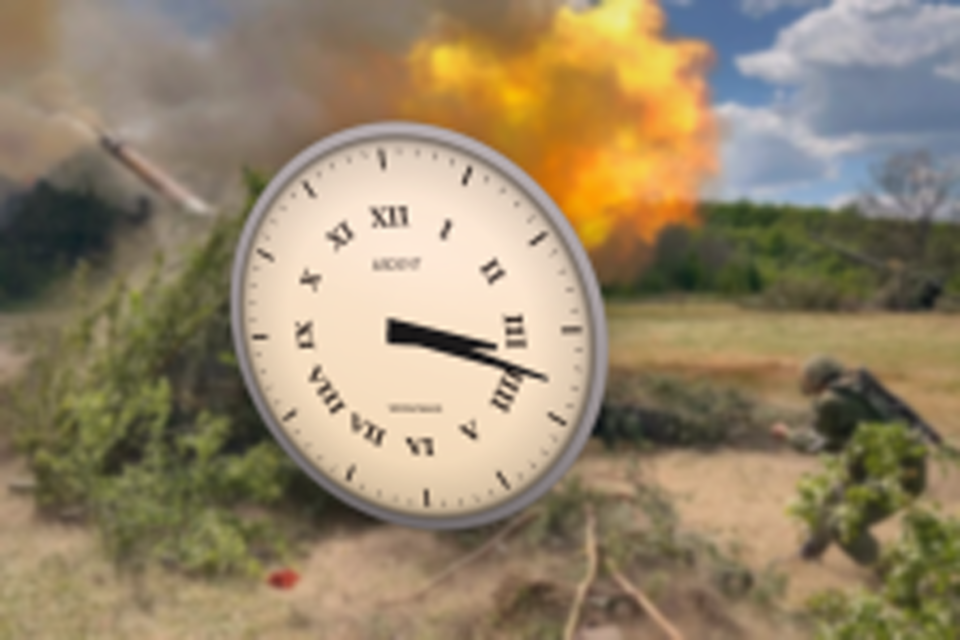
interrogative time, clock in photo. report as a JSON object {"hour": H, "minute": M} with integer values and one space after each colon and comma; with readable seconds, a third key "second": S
{"hour": 3, "minute": 18}
